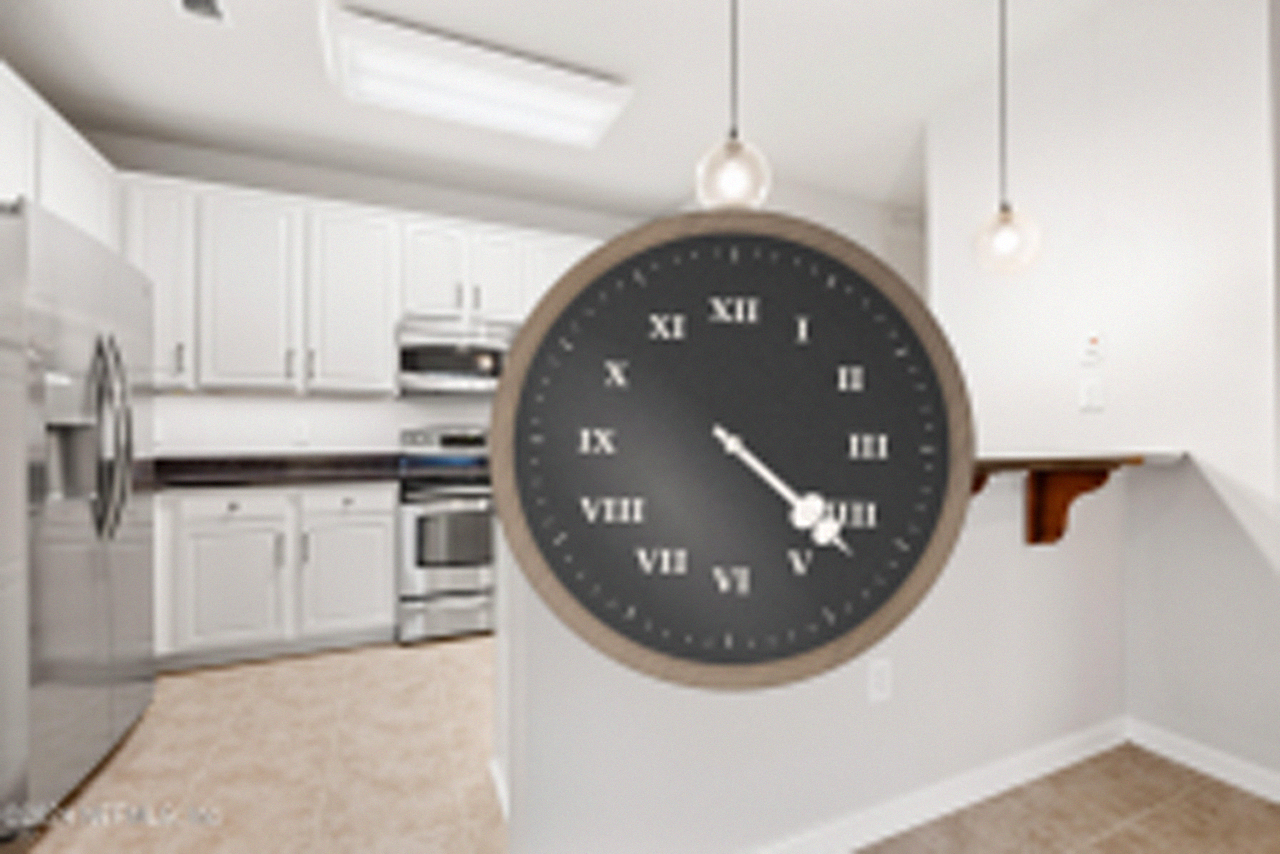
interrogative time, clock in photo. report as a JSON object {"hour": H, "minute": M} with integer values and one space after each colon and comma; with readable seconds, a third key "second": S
{"hour": 4, "minute": 22}
